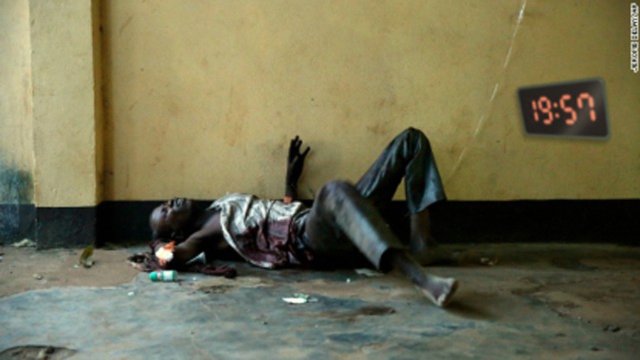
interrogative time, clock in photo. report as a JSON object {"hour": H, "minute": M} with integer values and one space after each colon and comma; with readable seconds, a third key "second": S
{"hour": 19, "minute": 57}
